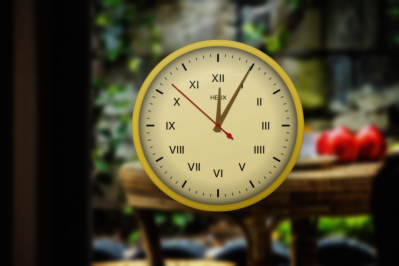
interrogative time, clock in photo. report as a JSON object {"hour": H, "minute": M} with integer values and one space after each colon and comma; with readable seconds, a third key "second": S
{"hour": 12, "minute": 4, "second": 52}
